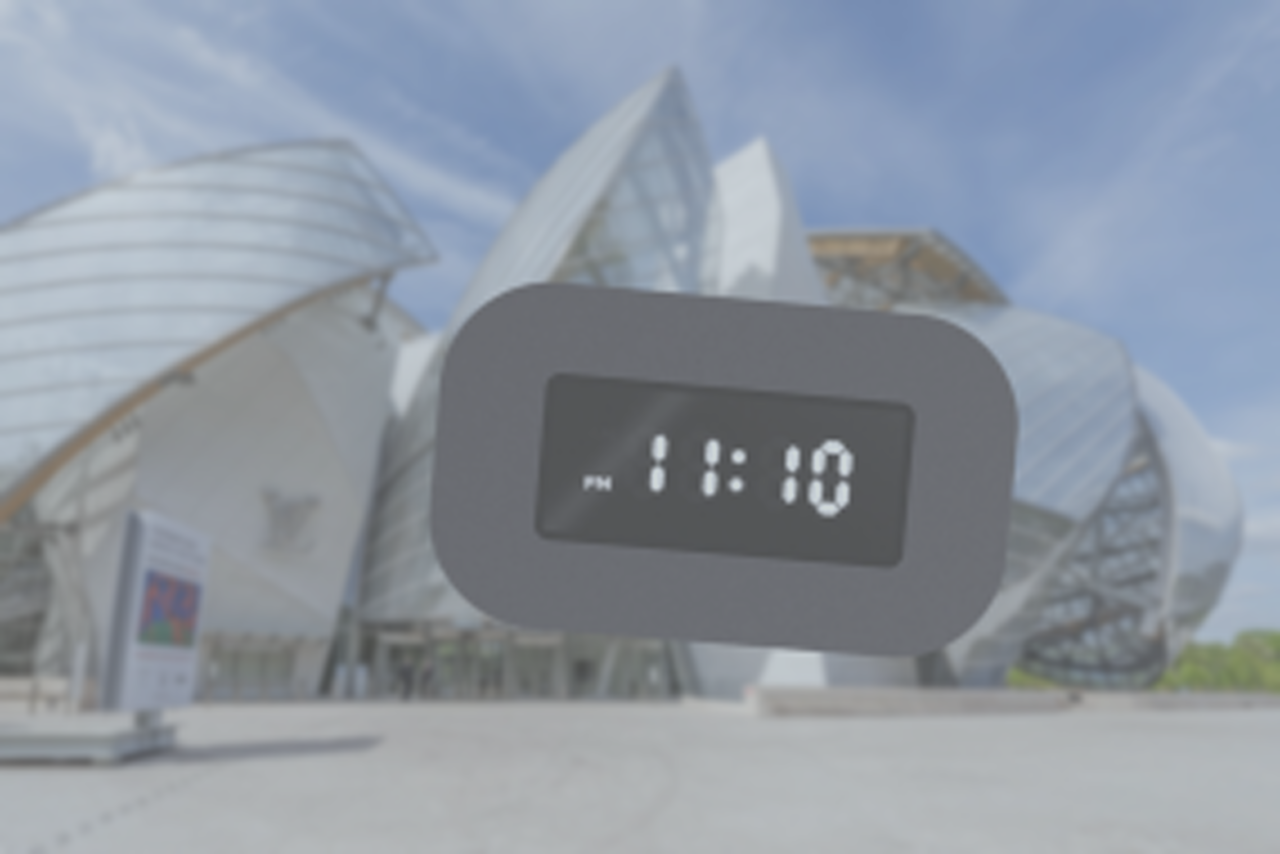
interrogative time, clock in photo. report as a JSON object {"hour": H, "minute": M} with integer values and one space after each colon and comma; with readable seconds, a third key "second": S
{"hour": 11, "minute": 10}
